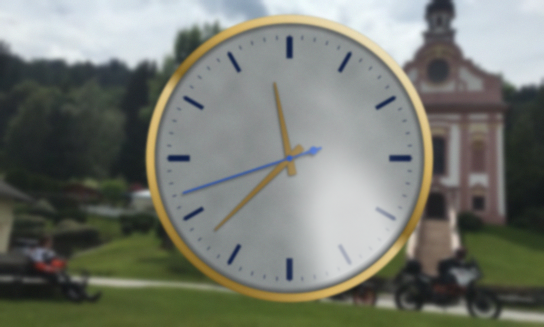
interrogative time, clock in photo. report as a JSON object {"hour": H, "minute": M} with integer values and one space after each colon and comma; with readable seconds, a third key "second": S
{"hour": 11, "minute": 37, "second": 42}
